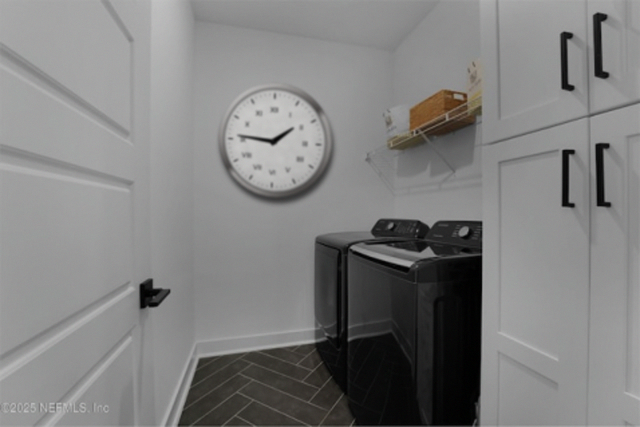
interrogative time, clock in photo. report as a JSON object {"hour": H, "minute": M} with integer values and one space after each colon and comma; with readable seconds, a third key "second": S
{"hour": 1, "minute": 46}
